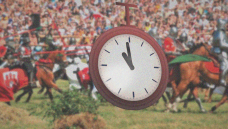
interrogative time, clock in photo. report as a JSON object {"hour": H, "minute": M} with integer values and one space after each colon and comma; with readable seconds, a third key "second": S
{"hour": 10, "minute": 59}
